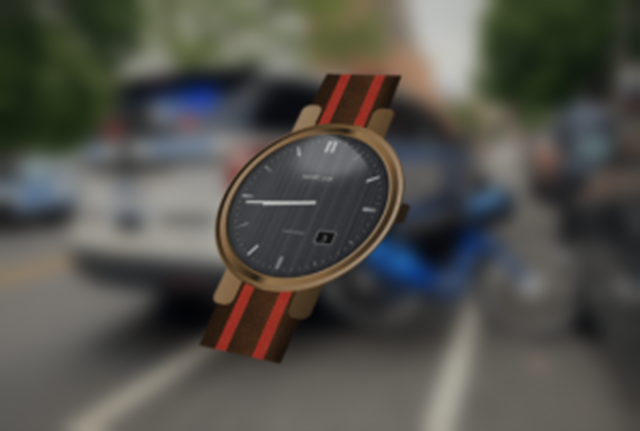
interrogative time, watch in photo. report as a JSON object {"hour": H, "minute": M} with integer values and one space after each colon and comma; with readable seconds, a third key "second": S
{"hour": 8, "minute": 44}
